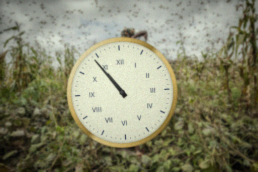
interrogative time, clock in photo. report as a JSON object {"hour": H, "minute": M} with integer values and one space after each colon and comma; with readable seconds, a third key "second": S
{"hour": 10, "minute": 54}
